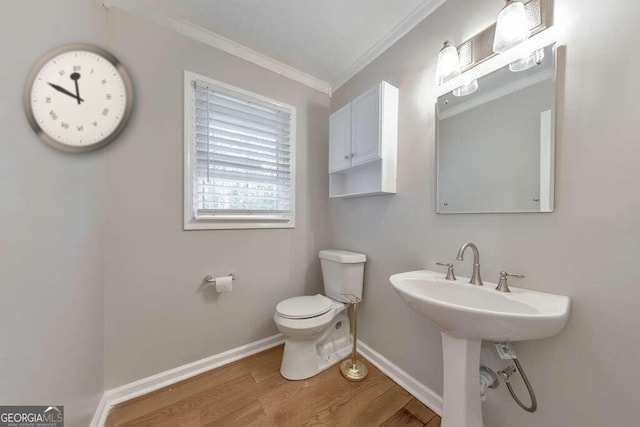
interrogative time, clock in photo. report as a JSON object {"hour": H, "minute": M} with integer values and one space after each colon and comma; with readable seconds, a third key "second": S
{"hour": 11, "minute": 50}
